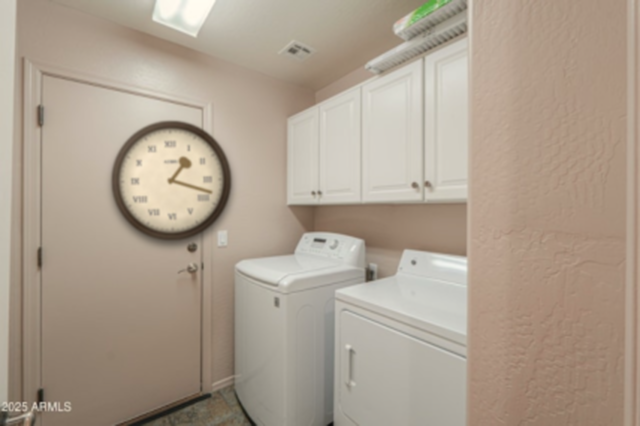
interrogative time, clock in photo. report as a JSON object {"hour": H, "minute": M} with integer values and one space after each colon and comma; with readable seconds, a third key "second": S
{"hour": 1, "minute": 18}
